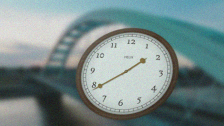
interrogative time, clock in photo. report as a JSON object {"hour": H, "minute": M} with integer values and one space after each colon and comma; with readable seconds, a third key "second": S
{"hour": 1, "minute": 39}
